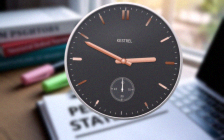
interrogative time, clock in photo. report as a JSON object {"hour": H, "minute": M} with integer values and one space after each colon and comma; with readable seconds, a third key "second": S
{"hour": 2, "minute": 49}
